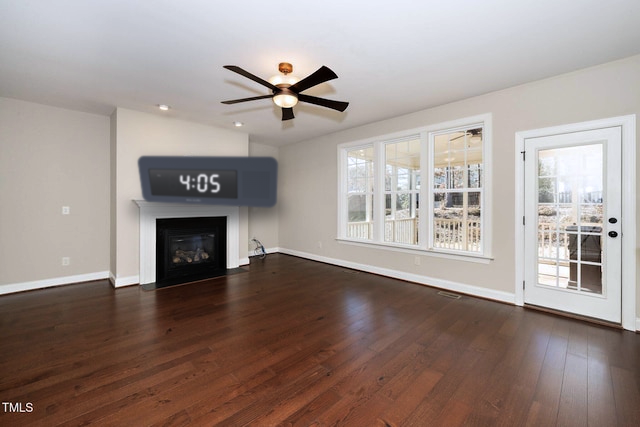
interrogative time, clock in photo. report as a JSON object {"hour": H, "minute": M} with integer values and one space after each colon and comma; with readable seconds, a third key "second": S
{"hour": 4, "minute": 5}
